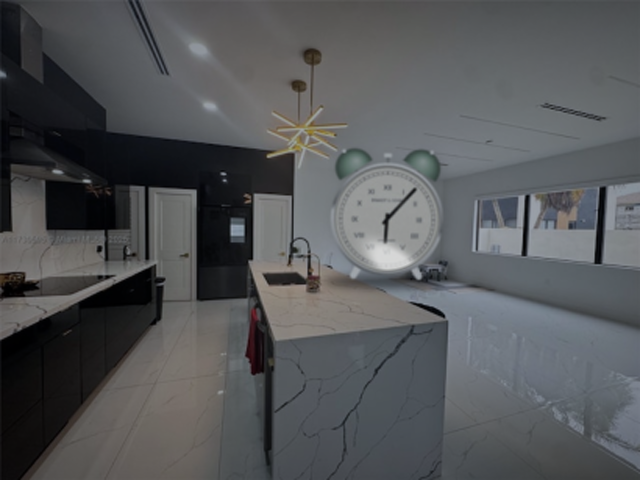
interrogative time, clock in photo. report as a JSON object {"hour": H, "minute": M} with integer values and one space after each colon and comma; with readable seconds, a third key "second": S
{"hour": 6, "minute": 7}
